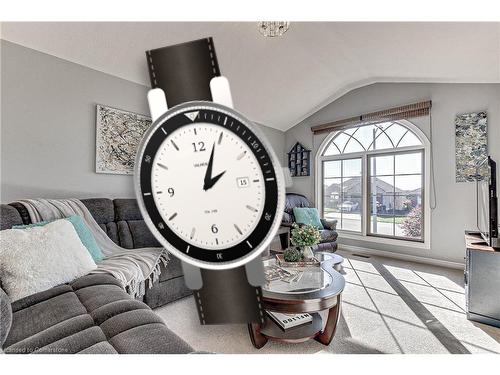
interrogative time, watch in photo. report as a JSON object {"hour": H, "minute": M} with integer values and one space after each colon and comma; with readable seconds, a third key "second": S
{"hour": 2, "minute": 4}
